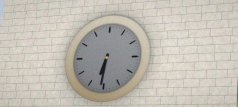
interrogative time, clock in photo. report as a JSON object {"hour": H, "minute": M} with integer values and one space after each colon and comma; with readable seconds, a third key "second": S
{"hour": 6, "minute": 31}
